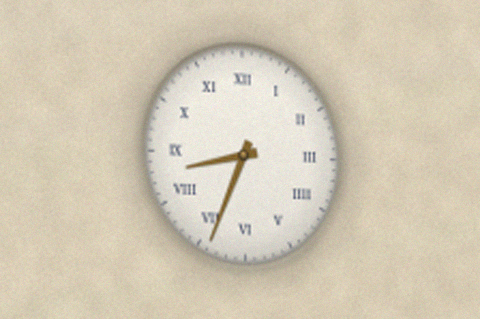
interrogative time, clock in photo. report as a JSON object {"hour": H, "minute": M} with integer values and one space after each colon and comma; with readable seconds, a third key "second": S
{"hour": 8, "minute": 34}
